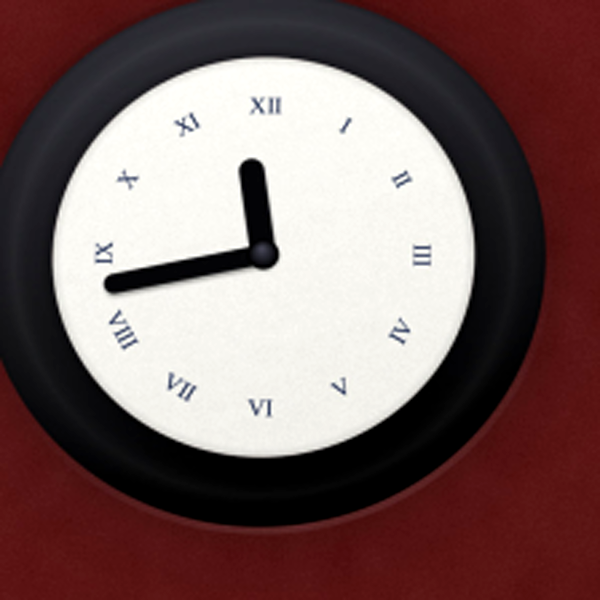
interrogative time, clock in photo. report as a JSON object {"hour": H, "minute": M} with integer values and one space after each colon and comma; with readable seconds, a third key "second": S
{"hour": 11, "minute": 43}
